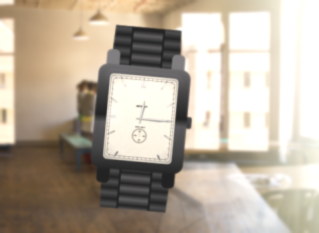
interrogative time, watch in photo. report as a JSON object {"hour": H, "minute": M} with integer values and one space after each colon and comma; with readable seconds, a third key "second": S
{"hour": 12, "minute": 15}
